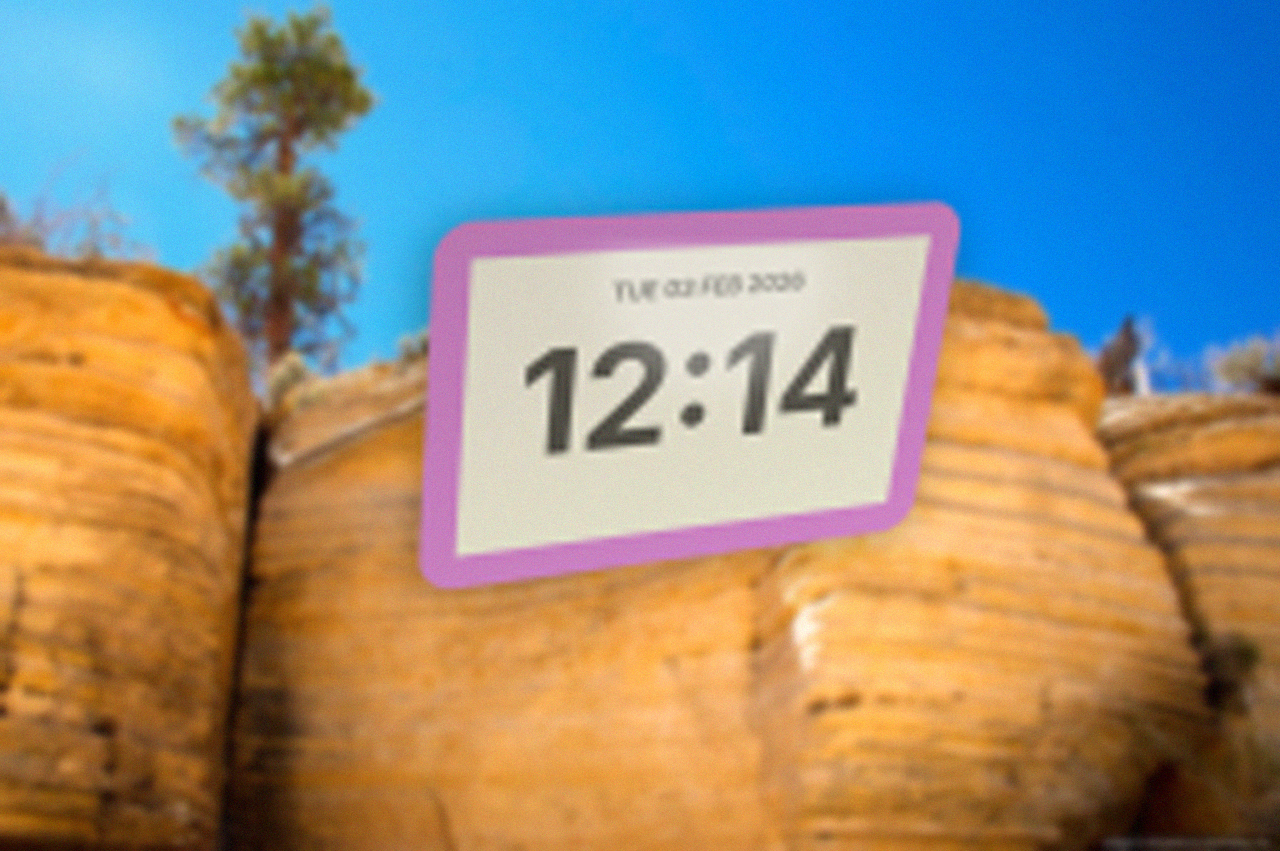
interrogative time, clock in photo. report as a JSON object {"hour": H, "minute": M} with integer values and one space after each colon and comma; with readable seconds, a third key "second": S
{"hour": 12, "minute": 14}
